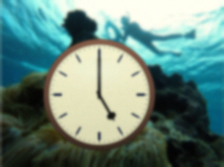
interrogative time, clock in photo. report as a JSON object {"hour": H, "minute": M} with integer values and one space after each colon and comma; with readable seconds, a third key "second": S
{"hour": 5, "minute": 0}
